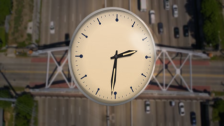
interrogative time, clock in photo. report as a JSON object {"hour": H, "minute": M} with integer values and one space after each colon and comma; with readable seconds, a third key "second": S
{"hour": 2, "minute": 31}
